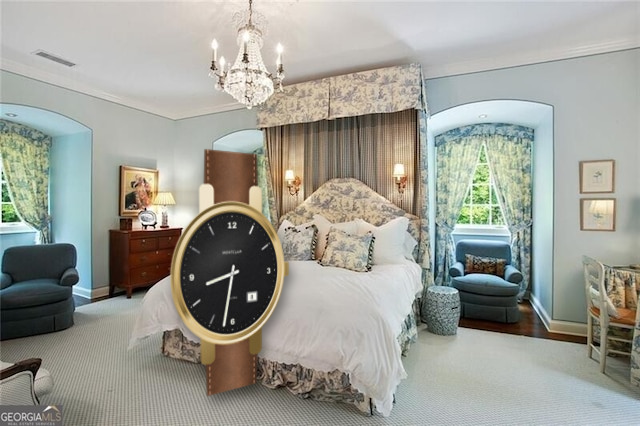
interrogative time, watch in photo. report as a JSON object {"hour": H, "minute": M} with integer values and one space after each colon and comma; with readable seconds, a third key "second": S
{"hour": 8, "minute": 32}
